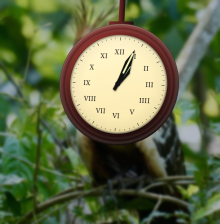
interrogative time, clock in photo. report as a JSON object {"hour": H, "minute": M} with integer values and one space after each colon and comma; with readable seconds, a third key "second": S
{"hour": 1, "minute": 4}
